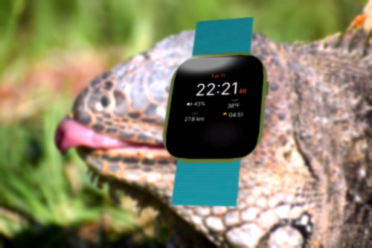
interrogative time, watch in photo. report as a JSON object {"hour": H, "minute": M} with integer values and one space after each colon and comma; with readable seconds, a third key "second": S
{"hour": 22, "minute": 21}
